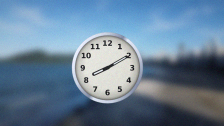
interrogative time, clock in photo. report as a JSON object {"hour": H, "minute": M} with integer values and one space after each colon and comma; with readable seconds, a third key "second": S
{"hour": 8, "minute": 10}
